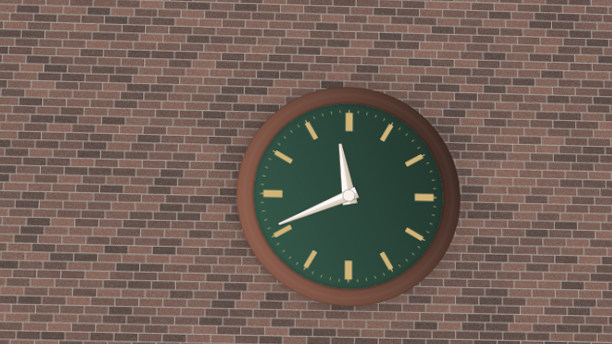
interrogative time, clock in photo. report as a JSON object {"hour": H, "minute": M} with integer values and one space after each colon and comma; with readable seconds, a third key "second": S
{"hour": 11, "minute": 41}
